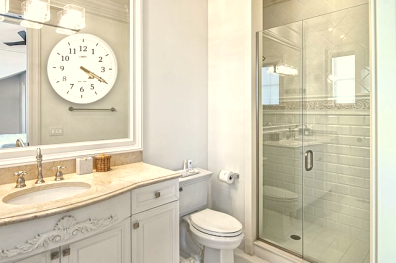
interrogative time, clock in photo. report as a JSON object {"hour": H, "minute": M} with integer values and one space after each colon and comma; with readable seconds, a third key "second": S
{"hour": 4, "minute": 20}
